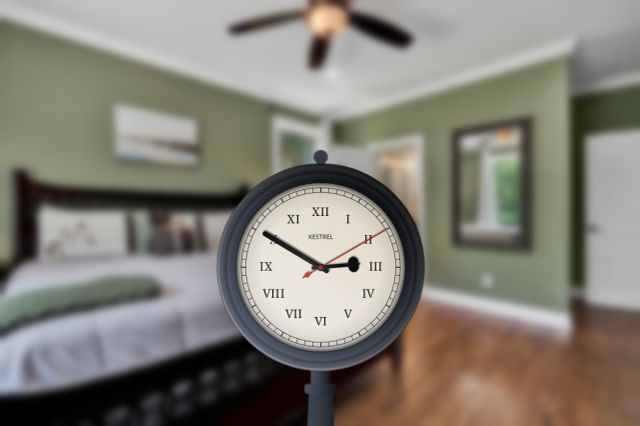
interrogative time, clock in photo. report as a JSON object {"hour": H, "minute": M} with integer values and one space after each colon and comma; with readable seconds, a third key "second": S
{"hour": 2, "minute": 50, "second": 10}
